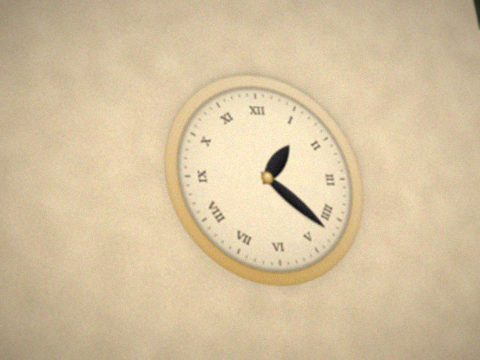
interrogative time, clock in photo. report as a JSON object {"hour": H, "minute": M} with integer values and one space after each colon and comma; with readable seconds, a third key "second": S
{"hour": 1, "minute": 22}
